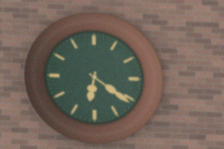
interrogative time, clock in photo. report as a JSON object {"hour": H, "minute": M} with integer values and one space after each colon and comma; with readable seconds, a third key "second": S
{"hour": 6, "minute": 21}
